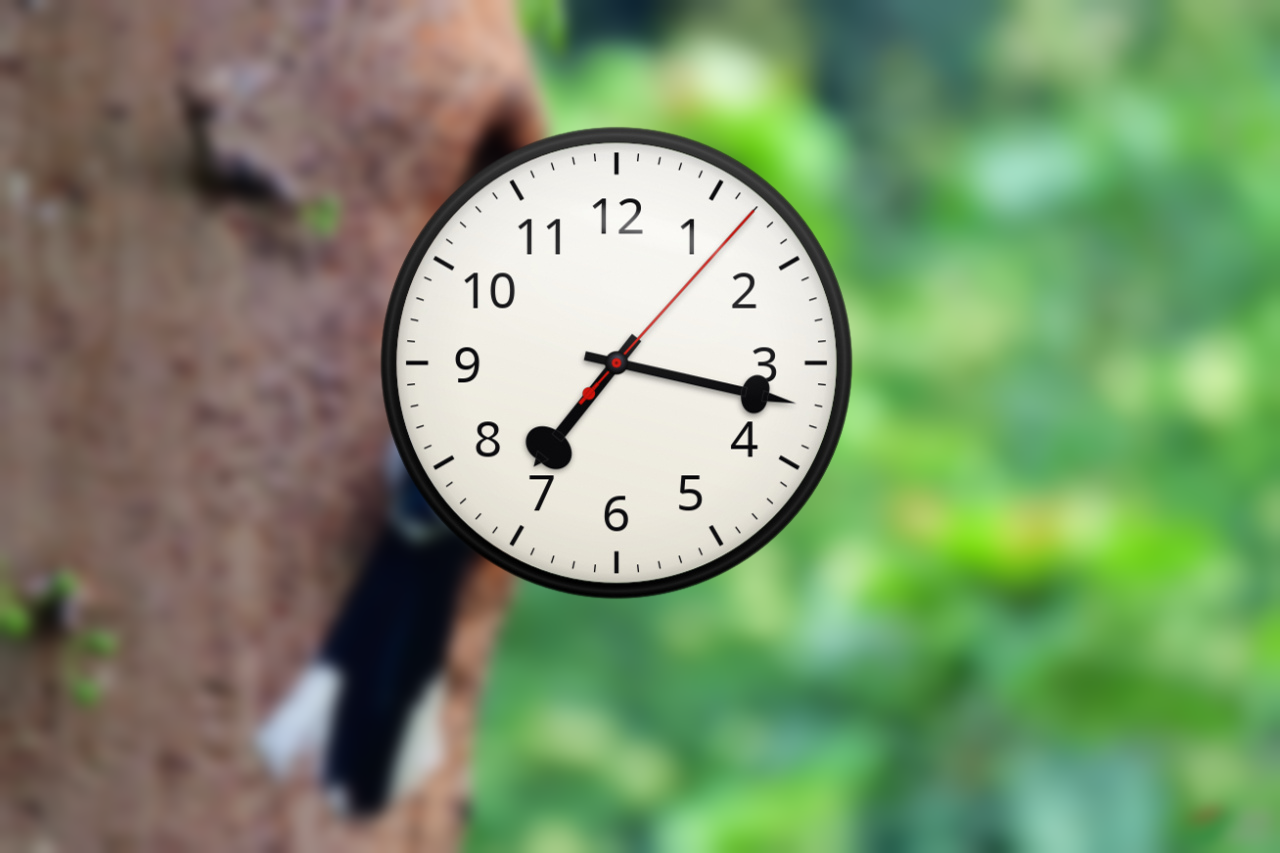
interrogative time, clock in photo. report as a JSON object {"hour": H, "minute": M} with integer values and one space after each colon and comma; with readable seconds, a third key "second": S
{"hour": 7, "minute": 17, "second": 7}
